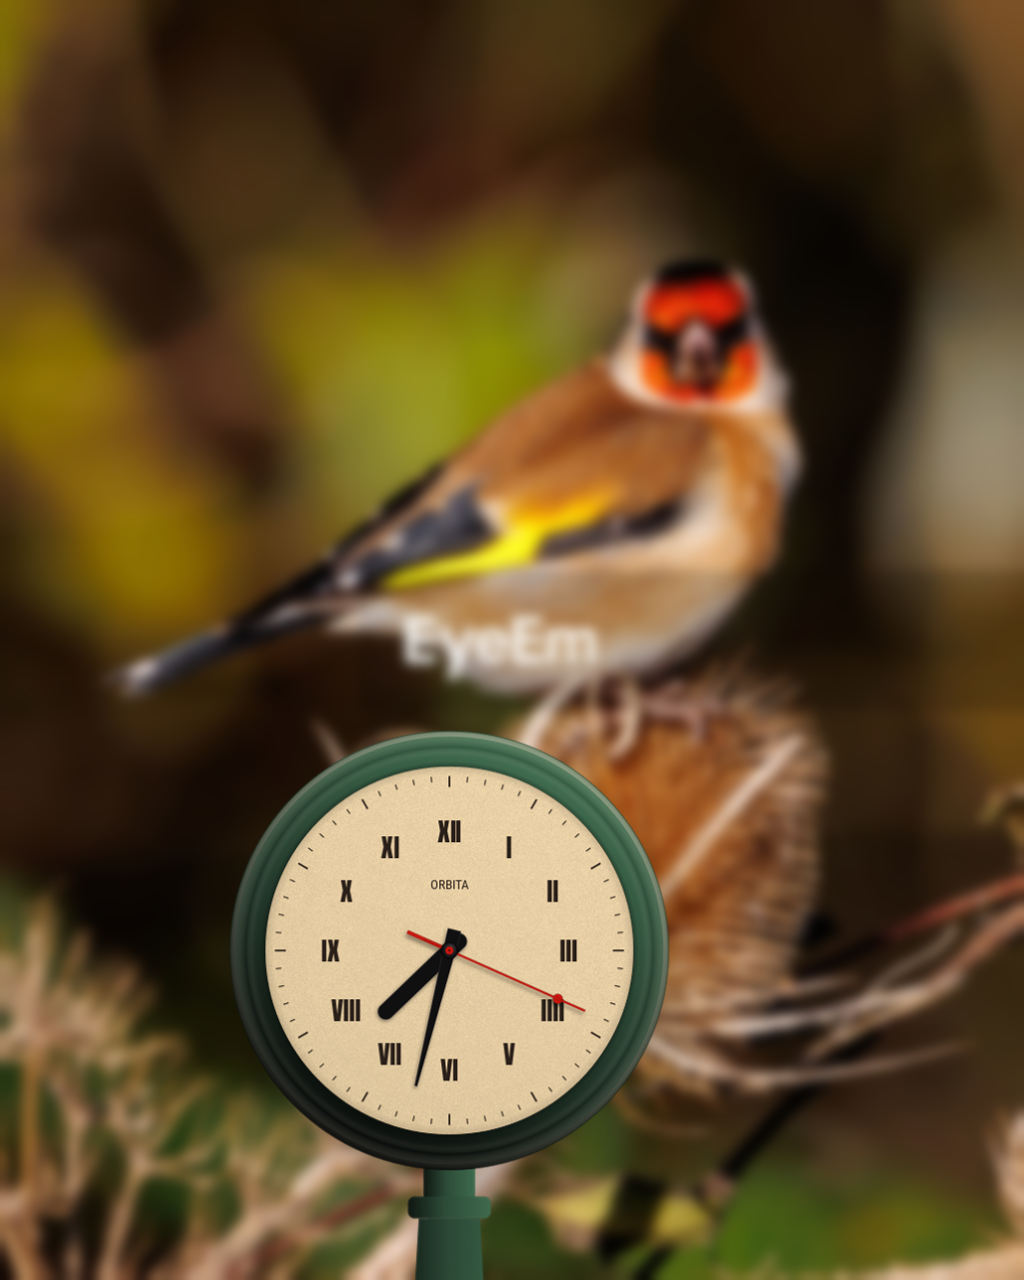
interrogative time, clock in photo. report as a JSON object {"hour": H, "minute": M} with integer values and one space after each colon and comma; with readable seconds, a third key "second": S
{"hour": 7, "minute": 32, "second": 19}
